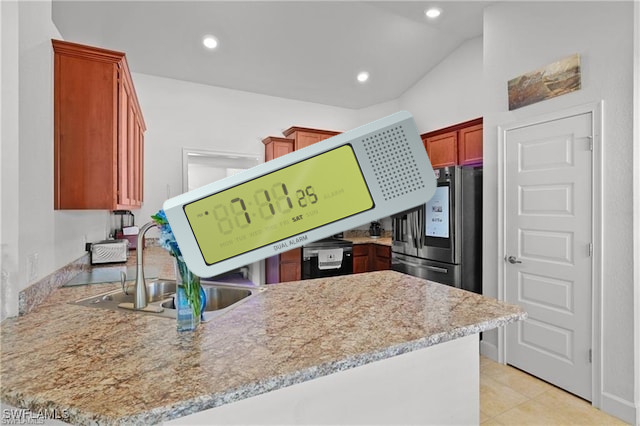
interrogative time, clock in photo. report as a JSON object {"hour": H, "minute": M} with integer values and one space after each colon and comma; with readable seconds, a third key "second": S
{"hour": 7, "minute": 11, "second": 25}
